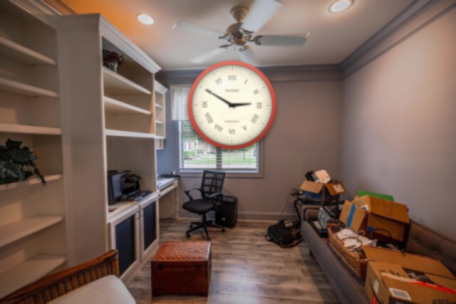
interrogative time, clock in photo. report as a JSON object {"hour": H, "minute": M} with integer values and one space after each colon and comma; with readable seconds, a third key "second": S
{"hour": 2, "minute": 50}
